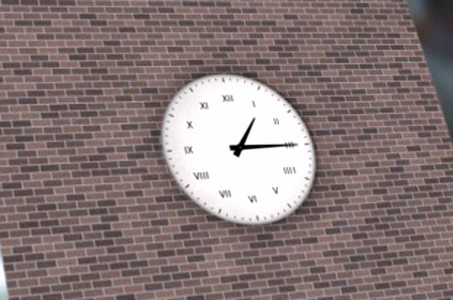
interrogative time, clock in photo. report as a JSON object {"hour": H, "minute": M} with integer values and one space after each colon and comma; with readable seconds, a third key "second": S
{"hour": 1, "minute": 15}
